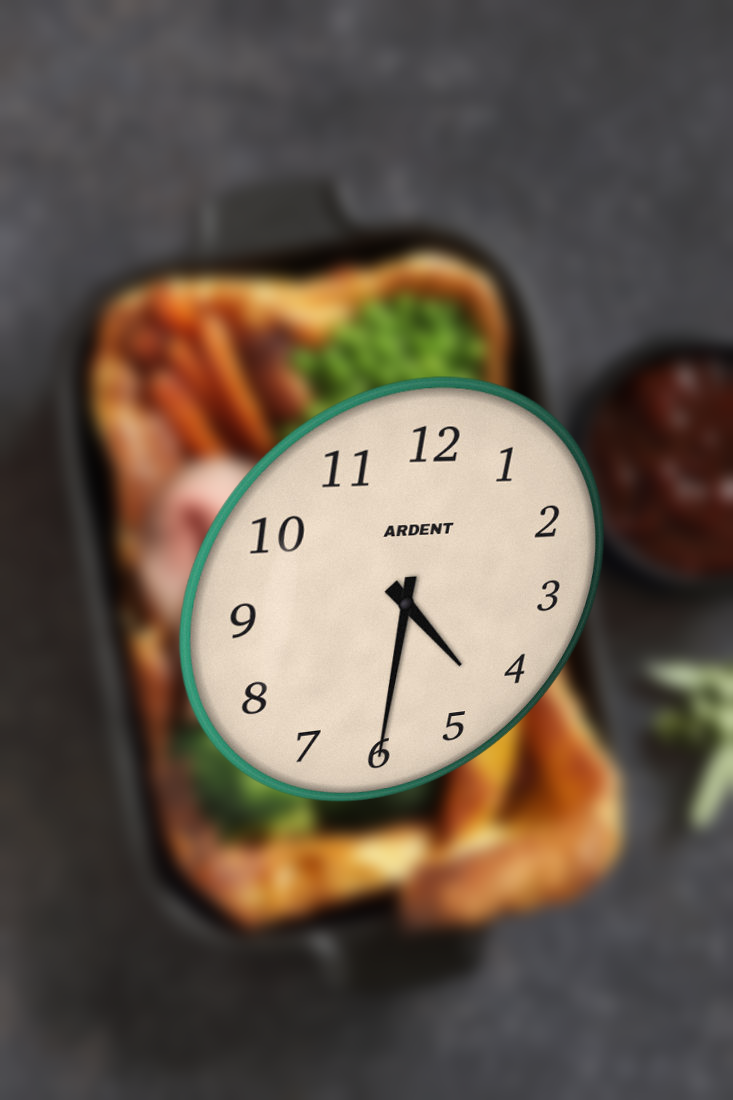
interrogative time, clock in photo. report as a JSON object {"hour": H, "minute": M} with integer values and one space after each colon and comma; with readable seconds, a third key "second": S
{"hour": 4, "minute": 30}
